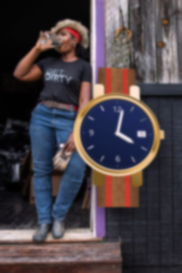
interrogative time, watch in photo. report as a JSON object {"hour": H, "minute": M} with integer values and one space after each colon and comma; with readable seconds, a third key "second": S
{"hour": 4, "minute": 2}
